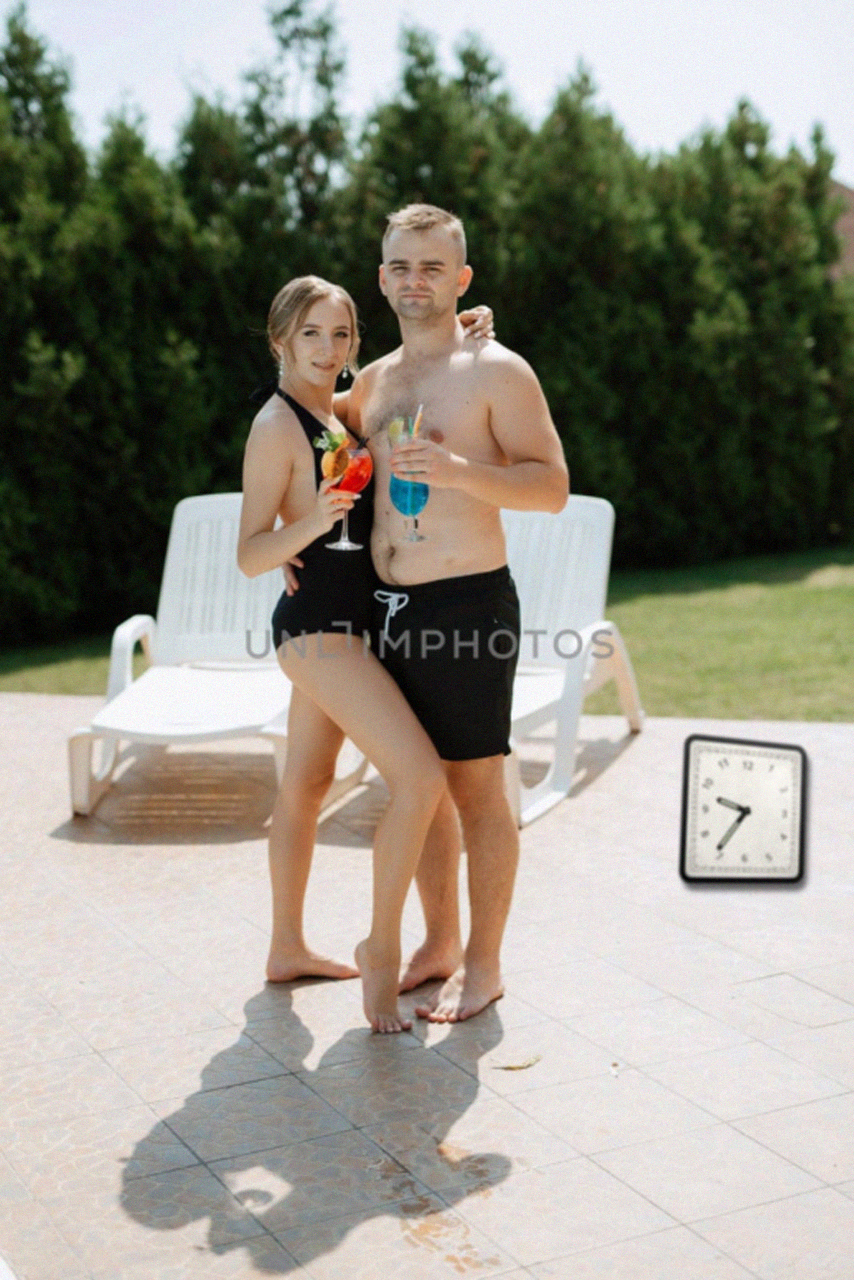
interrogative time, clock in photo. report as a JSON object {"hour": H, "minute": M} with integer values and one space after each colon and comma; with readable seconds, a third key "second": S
{"hour": 9, "minute": 36}
